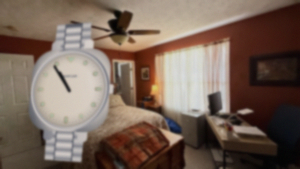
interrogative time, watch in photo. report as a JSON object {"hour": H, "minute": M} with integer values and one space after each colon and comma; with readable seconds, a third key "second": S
{"hour": 10, "minute": 54}
